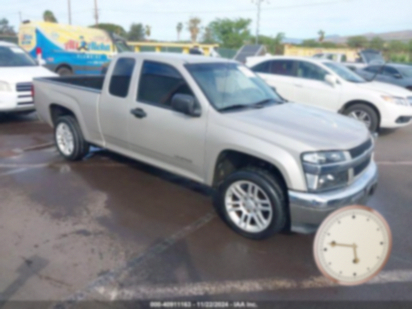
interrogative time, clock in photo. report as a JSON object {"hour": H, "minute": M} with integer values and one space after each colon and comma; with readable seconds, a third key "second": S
{"hour": 5, "minute": 47}
